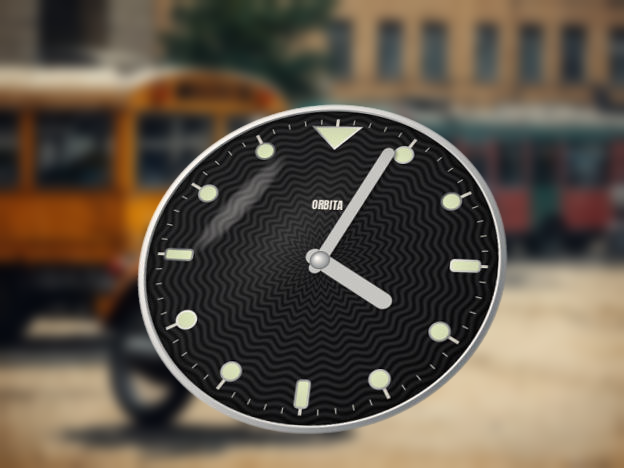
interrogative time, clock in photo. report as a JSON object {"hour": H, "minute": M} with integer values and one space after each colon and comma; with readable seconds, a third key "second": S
{"hour": 4, "minute": 4}
